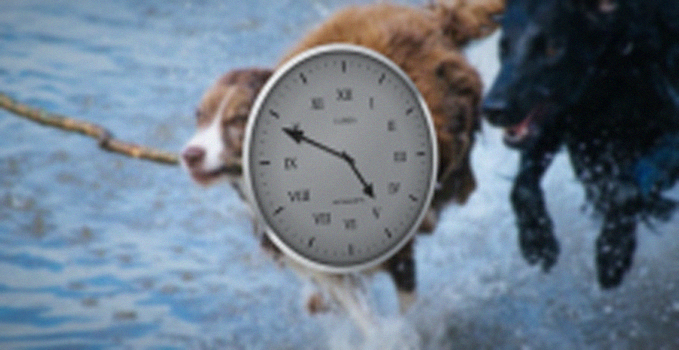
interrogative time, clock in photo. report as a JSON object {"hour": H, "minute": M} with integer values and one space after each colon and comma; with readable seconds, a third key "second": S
{"hour": 4, "minute": 49}
